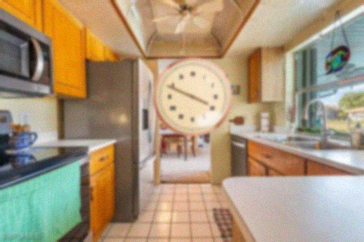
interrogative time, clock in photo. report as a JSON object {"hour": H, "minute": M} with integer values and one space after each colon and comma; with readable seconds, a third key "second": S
{"hour": 3, "minute": 49}
